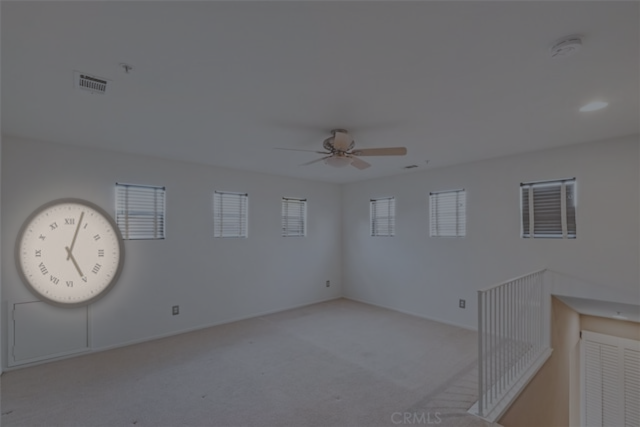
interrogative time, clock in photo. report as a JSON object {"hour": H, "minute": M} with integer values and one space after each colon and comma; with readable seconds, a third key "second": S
{"hour": 5, "minute": 3}
